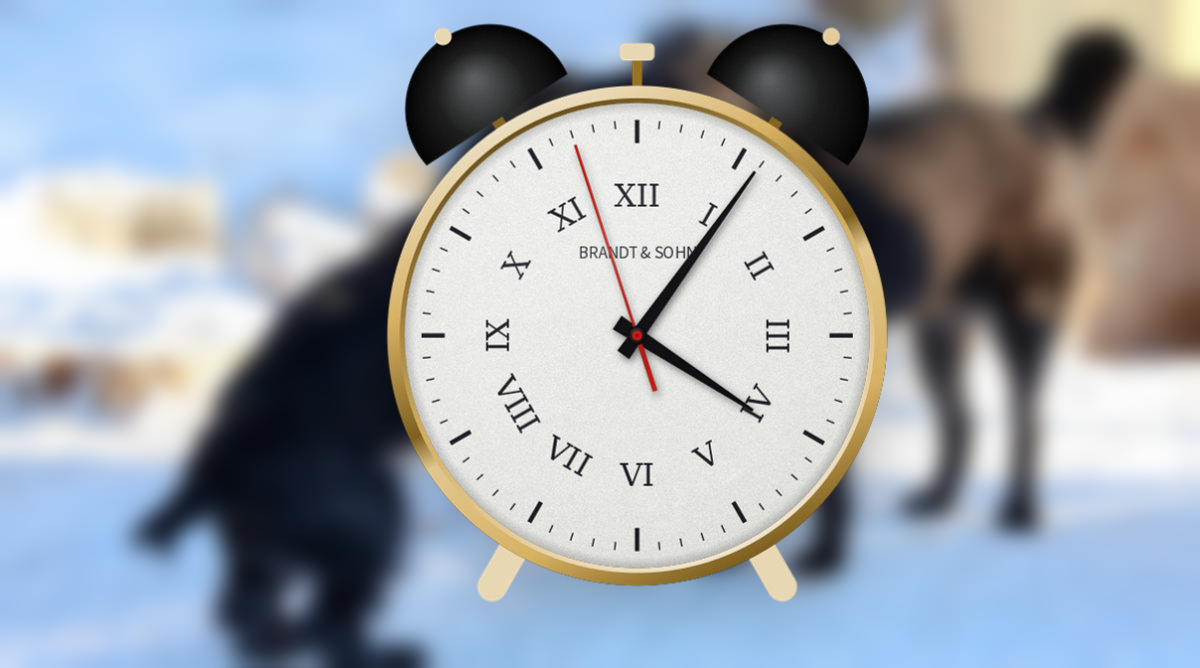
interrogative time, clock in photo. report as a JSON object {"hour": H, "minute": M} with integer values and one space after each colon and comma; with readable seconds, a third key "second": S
{"hour": 4, "minute": 5, "second": 57}
